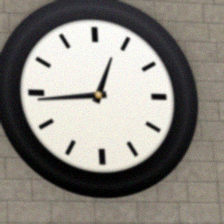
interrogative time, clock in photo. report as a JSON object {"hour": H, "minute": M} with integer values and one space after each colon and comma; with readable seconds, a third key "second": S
{"hour": 12, "minute": 44}
